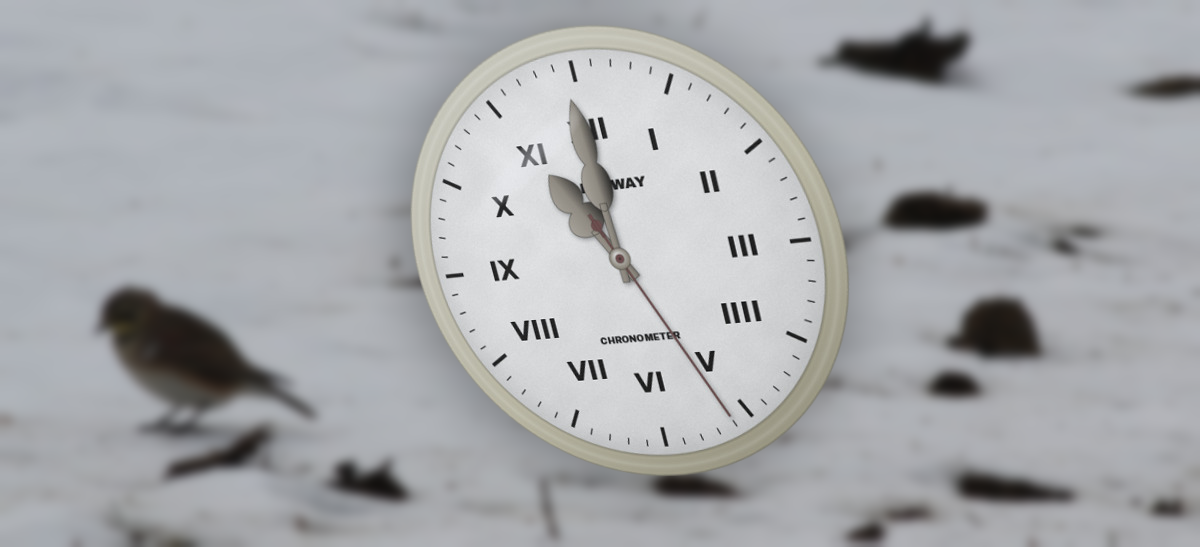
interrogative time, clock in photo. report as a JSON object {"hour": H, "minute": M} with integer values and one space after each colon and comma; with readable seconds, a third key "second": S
{"hour": 10, "minute": 59, "second": 26}
